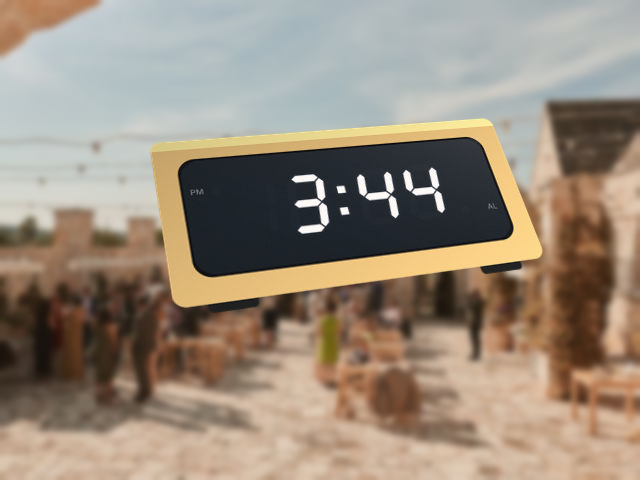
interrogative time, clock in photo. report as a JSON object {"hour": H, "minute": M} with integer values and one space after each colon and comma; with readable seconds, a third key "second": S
{"hour": 3, "minute": 44}
